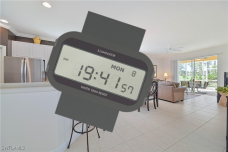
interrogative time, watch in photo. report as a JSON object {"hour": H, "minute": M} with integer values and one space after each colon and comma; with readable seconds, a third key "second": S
{"hour": 19, "minute": 41, "second": 57}
